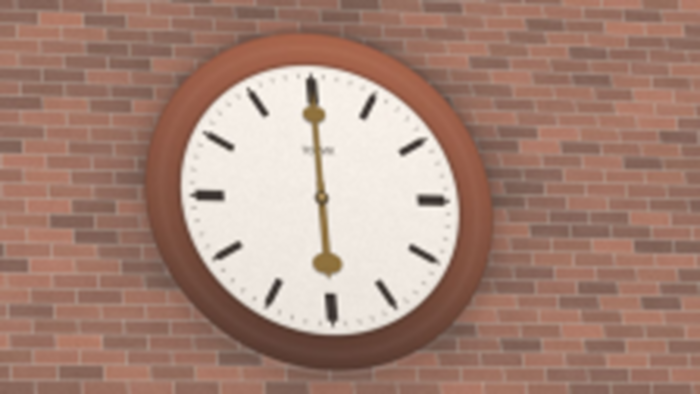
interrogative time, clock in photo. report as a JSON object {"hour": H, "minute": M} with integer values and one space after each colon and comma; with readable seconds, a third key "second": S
{"hour": 6, "minute": 0}
